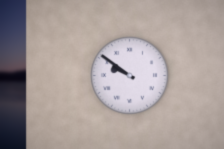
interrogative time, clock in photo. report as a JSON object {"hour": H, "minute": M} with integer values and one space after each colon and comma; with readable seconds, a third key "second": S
{"hour": 9, "minute": 51}
